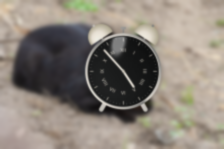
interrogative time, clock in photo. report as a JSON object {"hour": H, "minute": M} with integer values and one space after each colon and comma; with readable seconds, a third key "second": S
{"hour": 4, "minute": 53}
